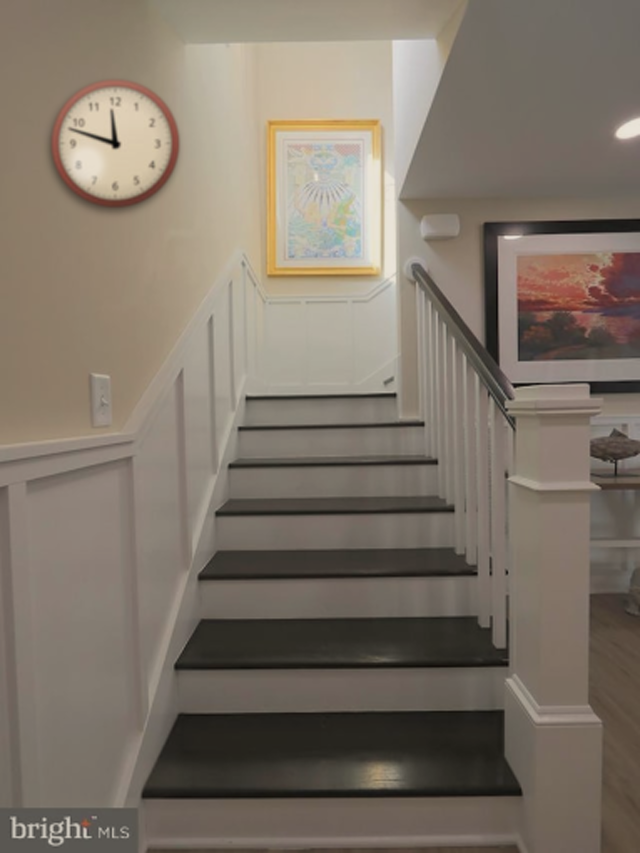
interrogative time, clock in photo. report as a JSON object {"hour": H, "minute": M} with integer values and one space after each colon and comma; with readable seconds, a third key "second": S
{"hour": 11, "minute": 48}
